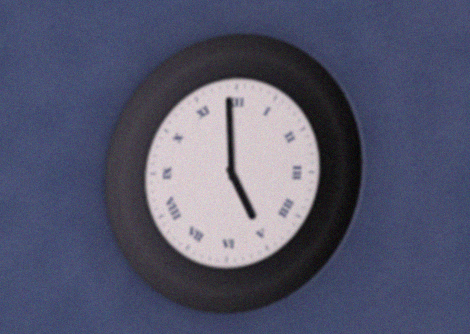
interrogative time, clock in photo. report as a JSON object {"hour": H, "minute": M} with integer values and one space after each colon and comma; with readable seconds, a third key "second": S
{"hour": 4, "minute": 59}
